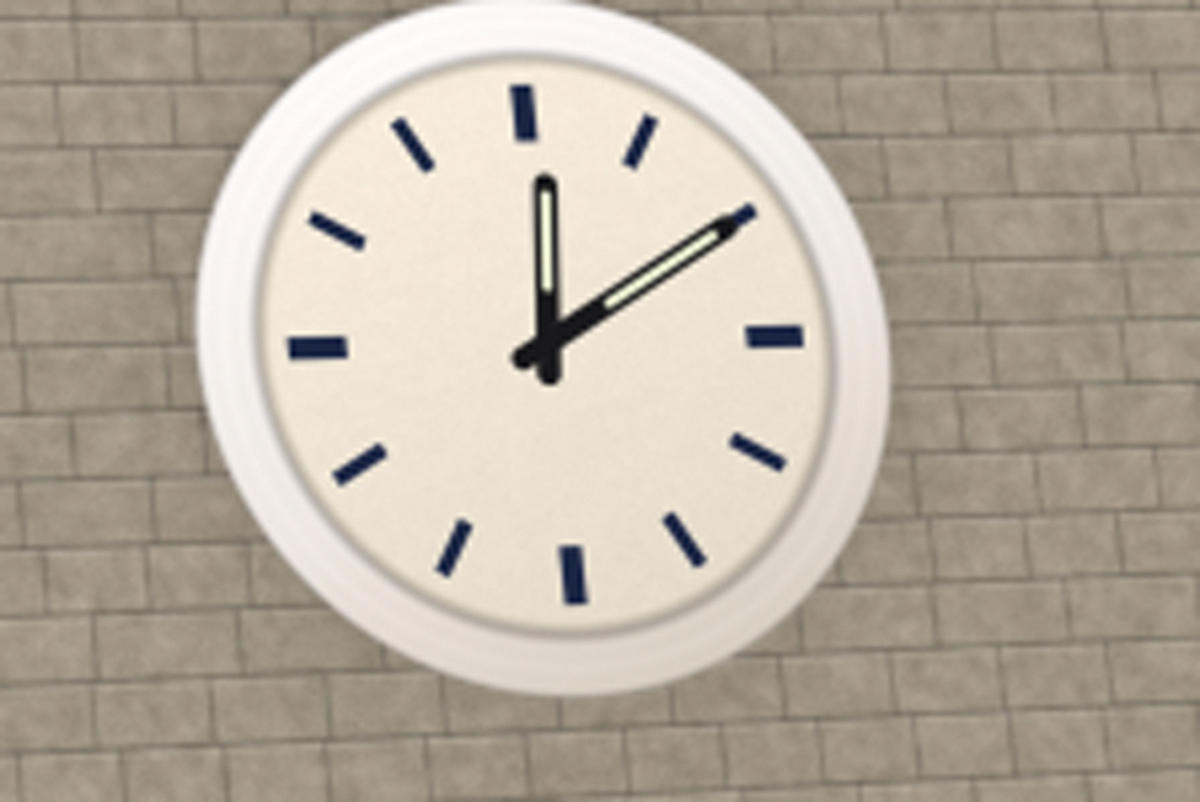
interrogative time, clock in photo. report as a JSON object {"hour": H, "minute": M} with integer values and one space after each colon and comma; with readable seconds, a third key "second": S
{"hour": 12, "minute": 10}
